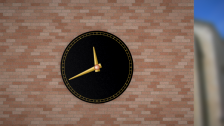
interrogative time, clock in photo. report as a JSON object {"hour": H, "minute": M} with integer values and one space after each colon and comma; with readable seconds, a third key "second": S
{"hour": 11, "minute": 41}
